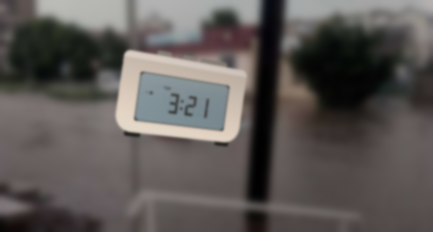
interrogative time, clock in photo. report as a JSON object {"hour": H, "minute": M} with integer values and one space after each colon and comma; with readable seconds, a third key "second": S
{"hour": 3, "minute": 21}
